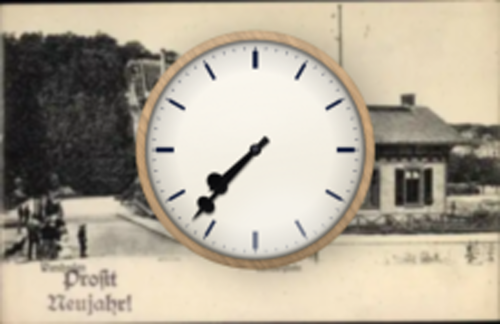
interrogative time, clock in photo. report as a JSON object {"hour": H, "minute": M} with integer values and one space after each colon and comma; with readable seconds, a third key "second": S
{"hour": 7, "minute": 37}
